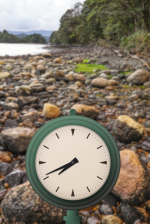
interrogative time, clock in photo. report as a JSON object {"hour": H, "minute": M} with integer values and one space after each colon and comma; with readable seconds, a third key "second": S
{"hour": 7, "minute": 41}
